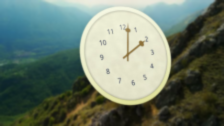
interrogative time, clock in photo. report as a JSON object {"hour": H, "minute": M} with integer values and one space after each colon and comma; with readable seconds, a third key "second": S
{"hour": 2, "minute": 2}
